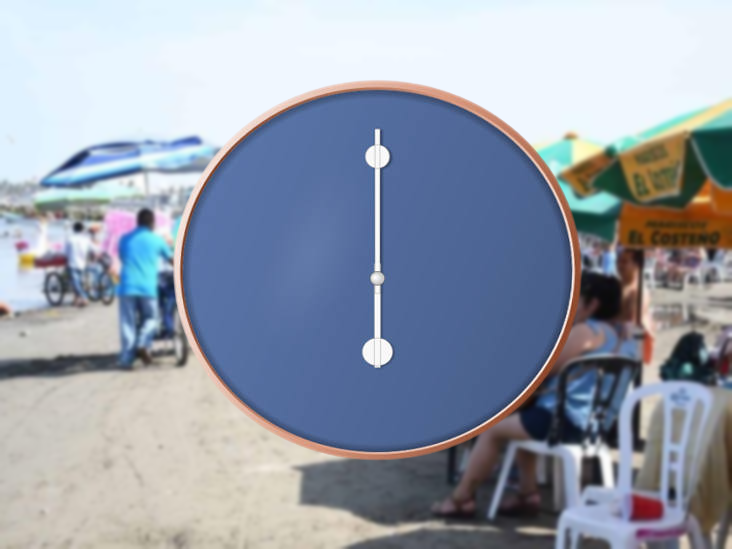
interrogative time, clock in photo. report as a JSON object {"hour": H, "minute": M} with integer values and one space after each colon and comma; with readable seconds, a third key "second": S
{"hour": 6, "minute": 0}
